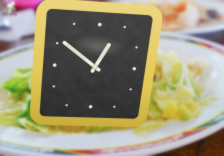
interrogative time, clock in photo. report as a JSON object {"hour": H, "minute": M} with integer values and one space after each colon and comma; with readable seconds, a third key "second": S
{"hour": 12, "minute": 51}
